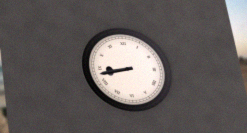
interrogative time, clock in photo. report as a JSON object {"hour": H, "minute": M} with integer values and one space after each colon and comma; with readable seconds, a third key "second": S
{"hour": 8, "minute": 43}
